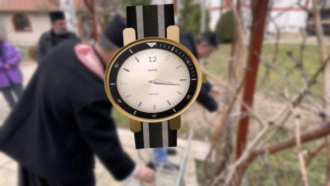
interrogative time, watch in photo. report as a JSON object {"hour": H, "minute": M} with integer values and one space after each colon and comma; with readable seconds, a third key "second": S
{"hour": 3, "minute": 17}
